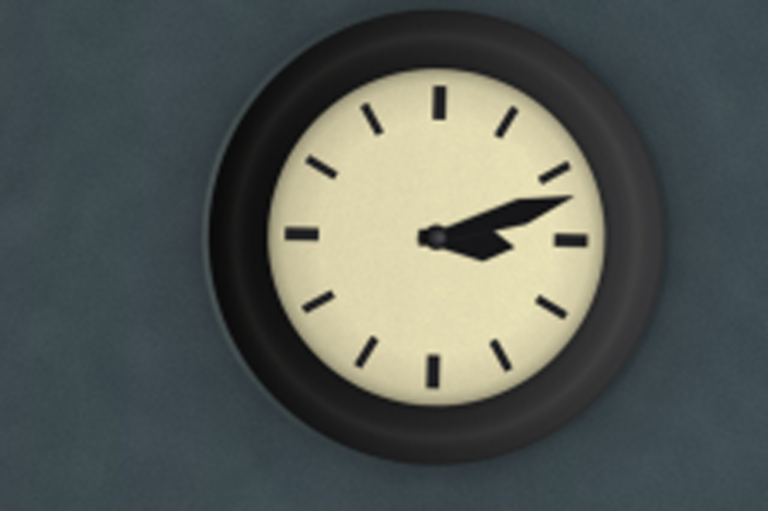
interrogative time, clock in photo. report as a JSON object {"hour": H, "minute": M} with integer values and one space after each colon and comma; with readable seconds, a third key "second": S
{"hour": 3, "minute": 12}
